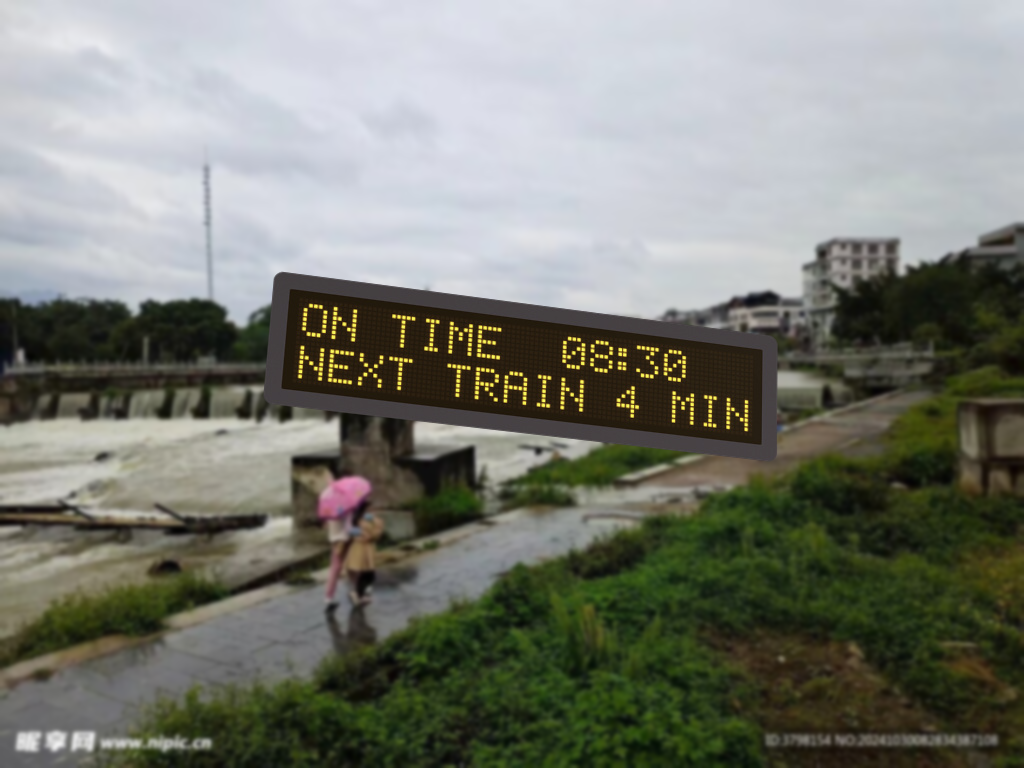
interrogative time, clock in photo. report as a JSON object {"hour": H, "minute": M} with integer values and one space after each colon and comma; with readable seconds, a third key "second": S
{"hour": 8, "minute": 30}
